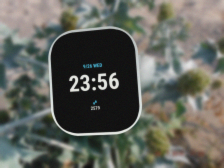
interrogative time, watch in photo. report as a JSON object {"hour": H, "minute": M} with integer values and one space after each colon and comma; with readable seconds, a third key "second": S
{"hour": 23, "minute": 56}
